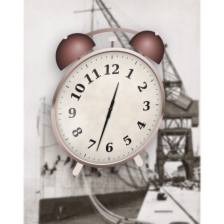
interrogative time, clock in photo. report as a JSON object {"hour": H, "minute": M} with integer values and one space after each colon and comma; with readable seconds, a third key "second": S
{"hour": 12, "minute": 33}
